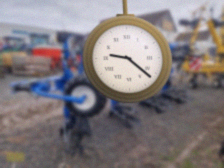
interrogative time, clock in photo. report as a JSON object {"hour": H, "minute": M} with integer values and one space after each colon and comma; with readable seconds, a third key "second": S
{"hour": 9, "minute": 22}
